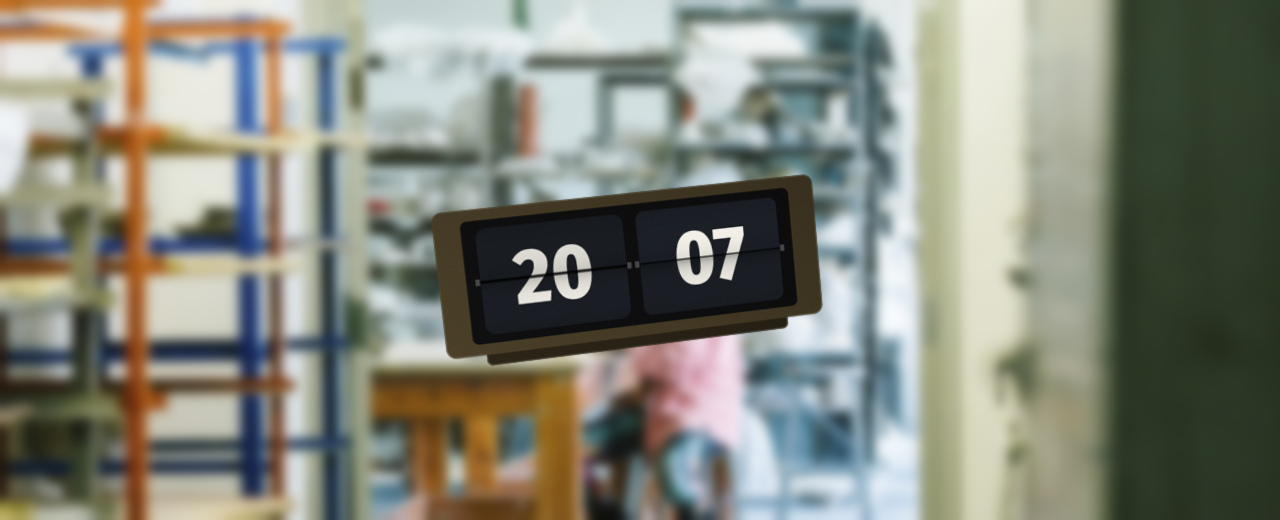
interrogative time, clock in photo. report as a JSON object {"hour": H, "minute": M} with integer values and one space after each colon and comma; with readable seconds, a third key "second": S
{"hour": 20, "minute": 7}
